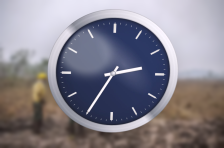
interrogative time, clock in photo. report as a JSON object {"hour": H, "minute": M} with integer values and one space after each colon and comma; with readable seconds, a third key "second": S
{"hour": 2, "minute": 35}
